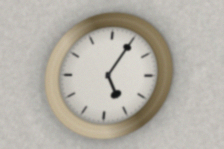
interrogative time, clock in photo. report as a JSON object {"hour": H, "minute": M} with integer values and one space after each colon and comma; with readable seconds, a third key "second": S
{"hour": 5, "minute": 5}
